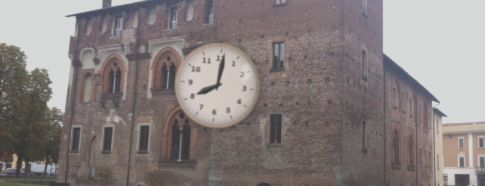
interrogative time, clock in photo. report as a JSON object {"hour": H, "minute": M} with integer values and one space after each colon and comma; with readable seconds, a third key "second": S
{"hour": 8, "minute": 1}
